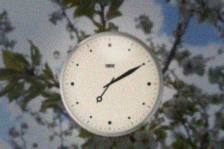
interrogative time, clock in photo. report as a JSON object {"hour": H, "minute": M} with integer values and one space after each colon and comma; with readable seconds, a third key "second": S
{"hour": 7, "minute": 10}
